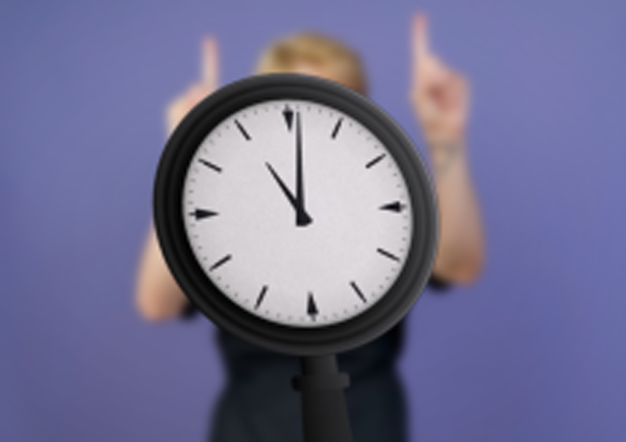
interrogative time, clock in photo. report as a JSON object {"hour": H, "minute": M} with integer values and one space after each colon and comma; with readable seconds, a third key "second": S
{"hour": 11, "minute": 1}
